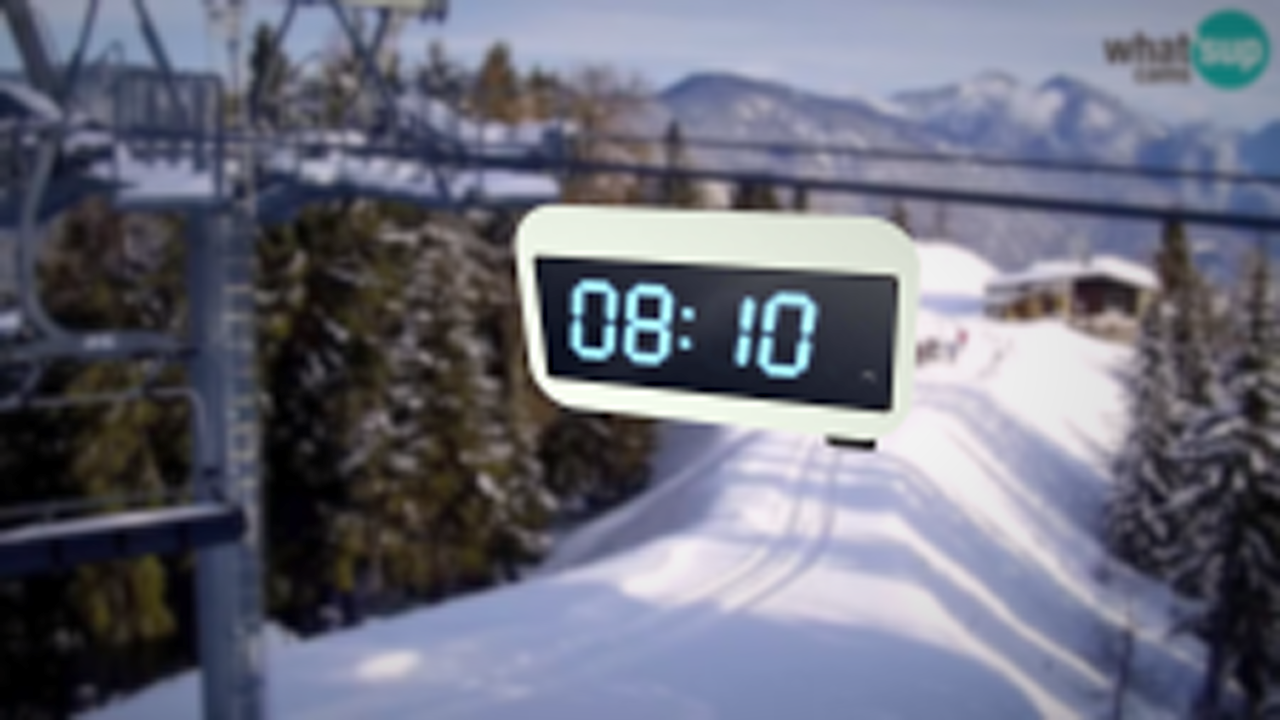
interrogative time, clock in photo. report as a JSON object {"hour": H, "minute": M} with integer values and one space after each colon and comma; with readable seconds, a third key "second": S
{"hour": 8, "minute": 10}
